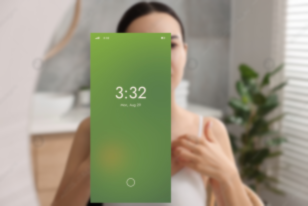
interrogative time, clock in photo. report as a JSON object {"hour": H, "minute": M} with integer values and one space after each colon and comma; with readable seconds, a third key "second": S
{"hour": 3, "minute": 32}
